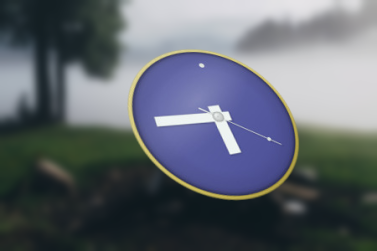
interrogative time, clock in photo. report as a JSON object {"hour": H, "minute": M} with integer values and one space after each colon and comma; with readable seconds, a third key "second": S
{"hour": 5, "minute": 44, "second": 20}
